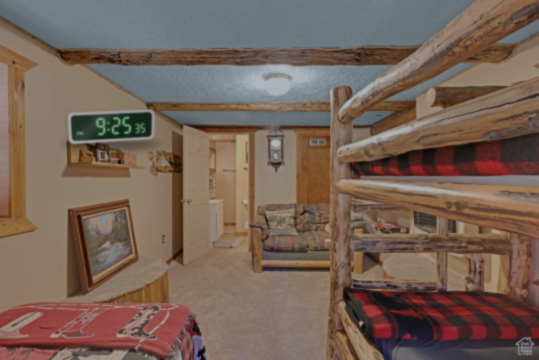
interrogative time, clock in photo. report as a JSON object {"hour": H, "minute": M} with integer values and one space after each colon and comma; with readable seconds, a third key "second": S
{"hour": 9, "minute": 25}
